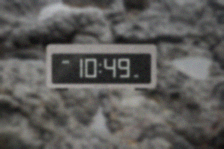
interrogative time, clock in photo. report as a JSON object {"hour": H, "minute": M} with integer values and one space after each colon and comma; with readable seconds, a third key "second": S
{"hour": 10, "minute": 49}
